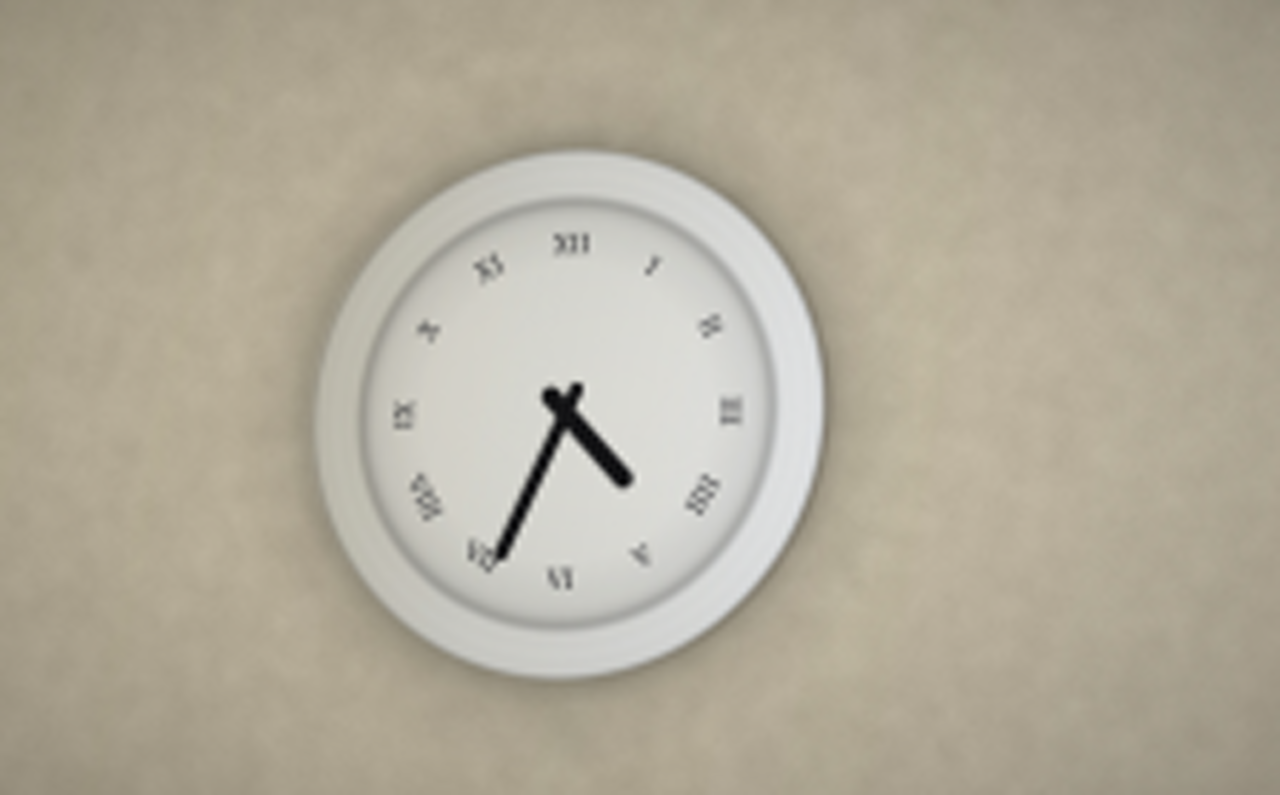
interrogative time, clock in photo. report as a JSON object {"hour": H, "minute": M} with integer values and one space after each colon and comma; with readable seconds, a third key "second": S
{"hour": 4, "minute": 34}
